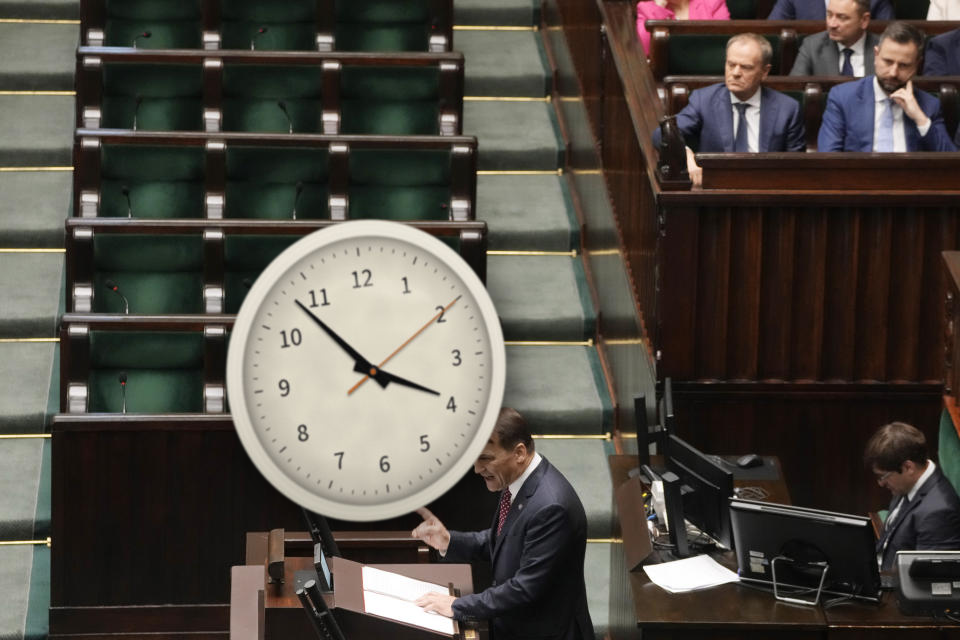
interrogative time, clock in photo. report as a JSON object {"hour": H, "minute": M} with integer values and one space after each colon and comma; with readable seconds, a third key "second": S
{"hour": 3, "minute": 53, "second": 10}
